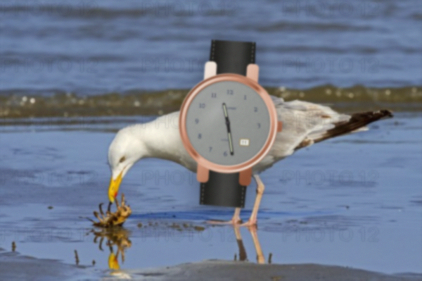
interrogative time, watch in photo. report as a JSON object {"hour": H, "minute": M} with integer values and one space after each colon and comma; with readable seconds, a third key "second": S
{"hour": 11, "minute": 28}
